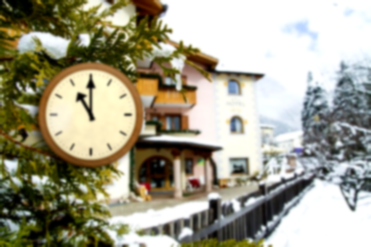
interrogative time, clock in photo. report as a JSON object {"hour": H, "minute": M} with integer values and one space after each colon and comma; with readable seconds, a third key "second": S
{"hour": 11, "minute": 0}
